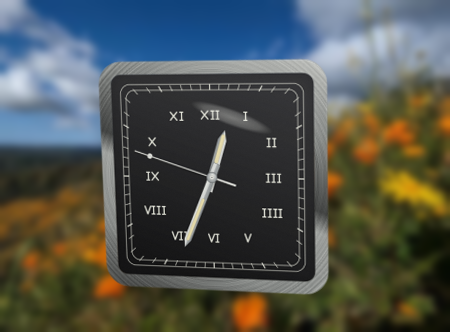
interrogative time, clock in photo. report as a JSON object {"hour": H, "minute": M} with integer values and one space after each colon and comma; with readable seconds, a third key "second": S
{"hour": 12, "minute": 33, "second": 48}
